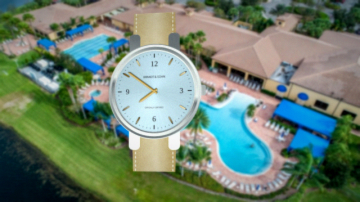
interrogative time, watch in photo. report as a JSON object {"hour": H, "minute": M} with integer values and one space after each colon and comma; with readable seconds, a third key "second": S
{"hour": 7, "minute": 51}
